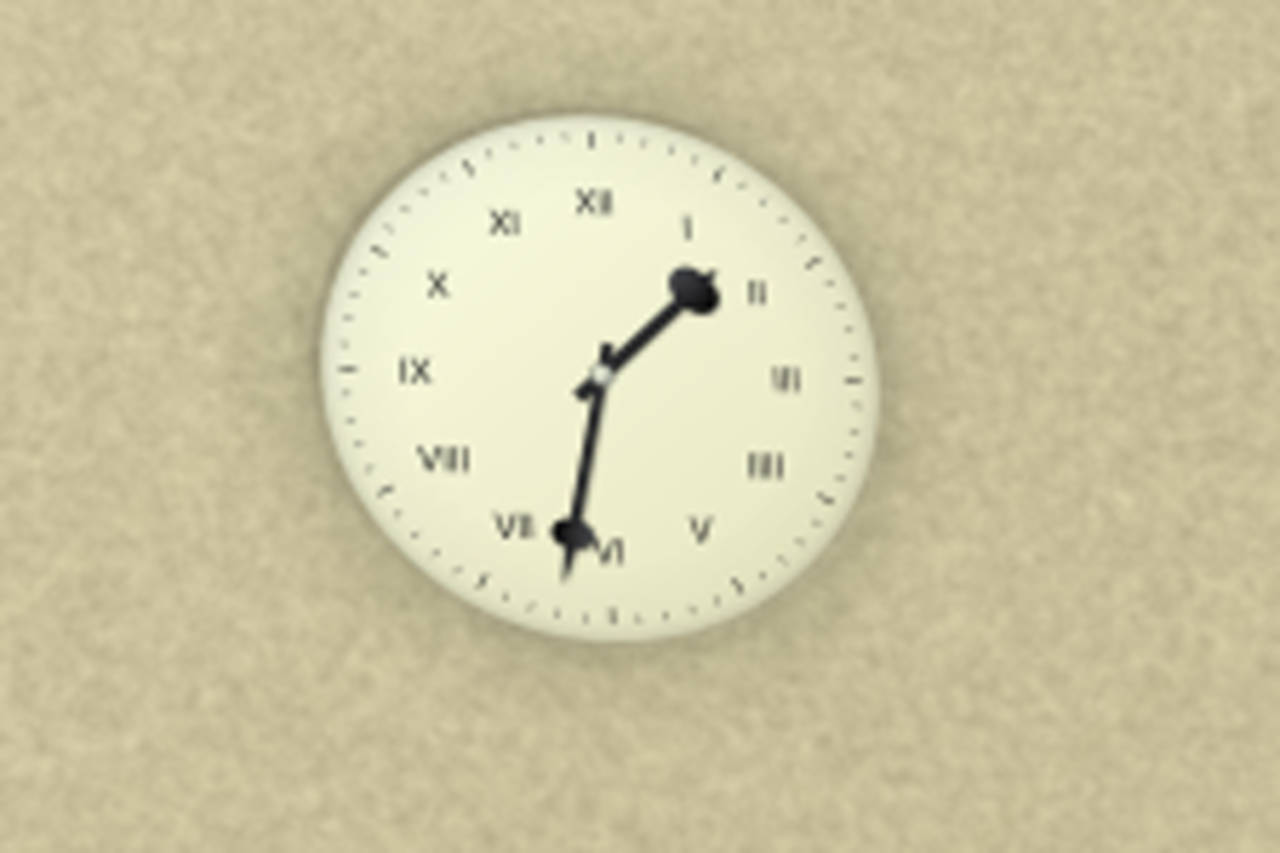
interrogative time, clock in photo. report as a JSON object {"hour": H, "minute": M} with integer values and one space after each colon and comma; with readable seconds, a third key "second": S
{"hour": 1, "minute": 32}
